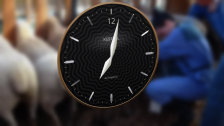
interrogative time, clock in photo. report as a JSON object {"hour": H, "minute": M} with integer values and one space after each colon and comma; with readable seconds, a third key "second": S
{"hour": 7, "minute": 2}
